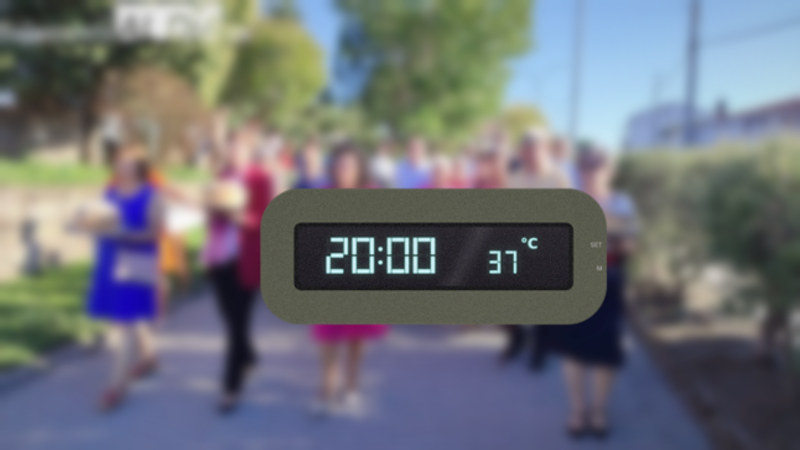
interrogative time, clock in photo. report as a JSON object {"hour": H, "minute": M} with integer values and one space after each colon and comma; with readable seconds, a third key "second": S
{"hour": 20, "minute": 0}
